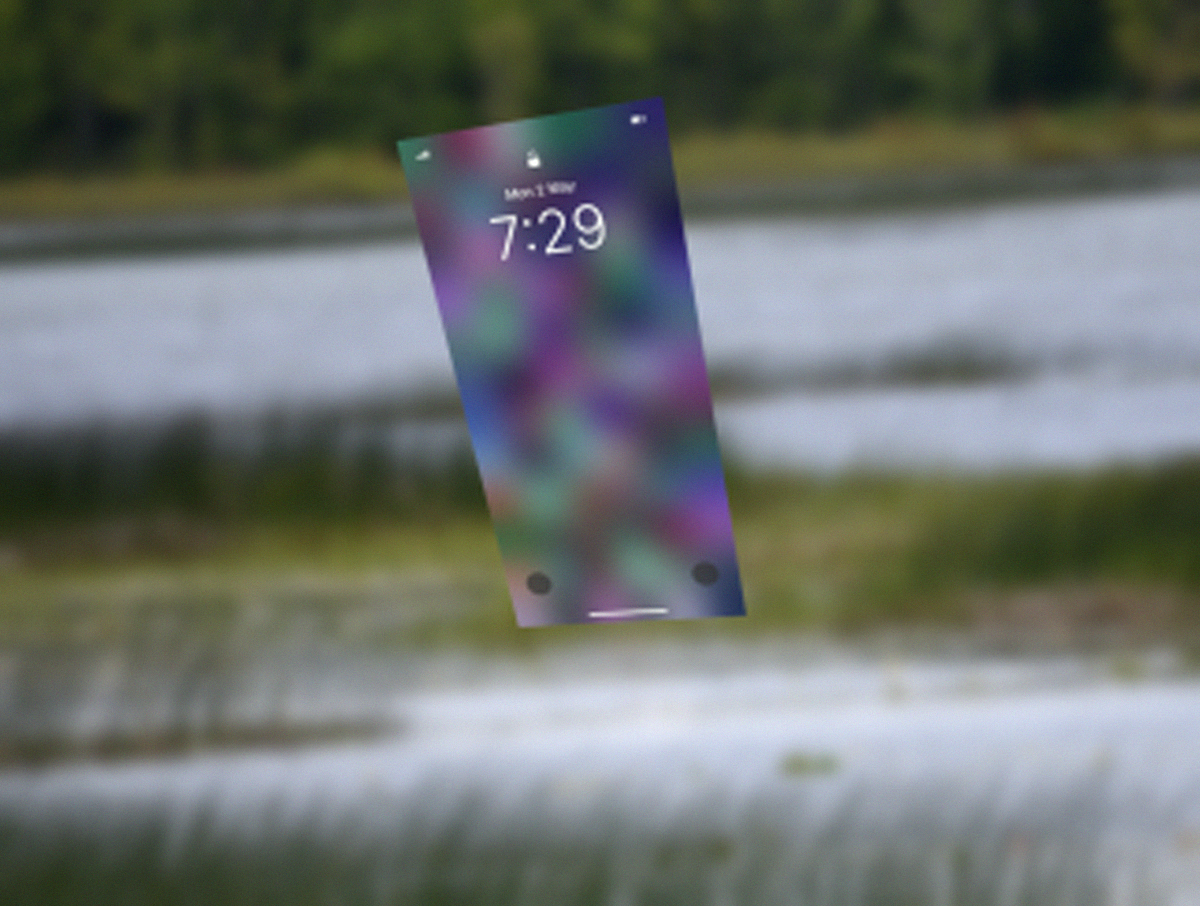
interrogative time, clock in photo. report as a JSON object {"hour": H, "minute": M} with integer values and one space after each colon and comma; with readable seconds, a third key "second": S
{"hour": 7, "minute": 29}
